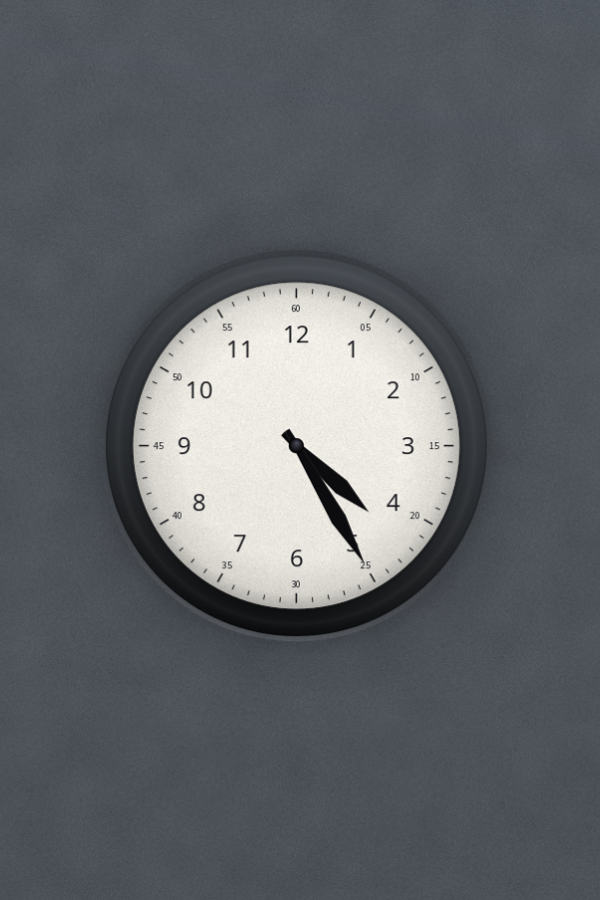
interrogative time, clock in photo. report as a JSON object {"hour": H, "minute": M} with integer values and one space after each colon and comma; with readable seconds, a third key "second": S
{"hour": 4, "minute": 25}
